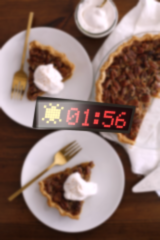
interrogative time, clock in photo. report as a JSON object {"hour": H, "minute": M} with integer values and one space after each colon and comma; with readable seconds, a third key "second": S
{"hour": 1, "minute": 56}
